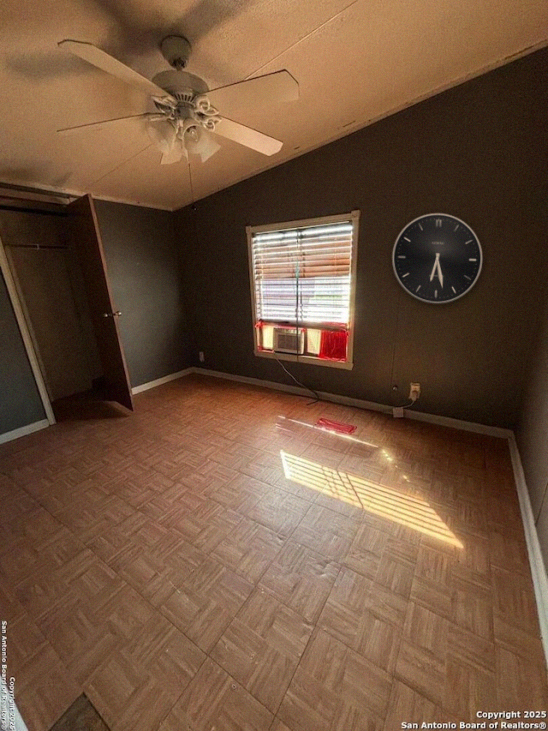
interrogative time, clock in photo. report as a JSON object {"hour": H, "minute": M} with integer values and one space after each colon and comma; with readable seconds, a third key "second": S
{"hour": 6, "minute": 28}
